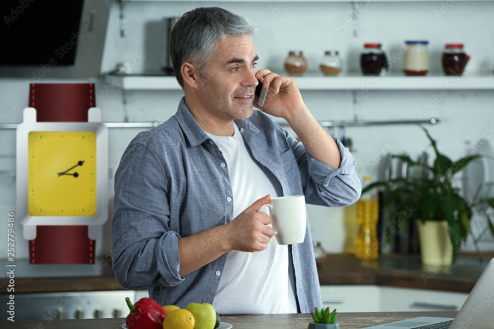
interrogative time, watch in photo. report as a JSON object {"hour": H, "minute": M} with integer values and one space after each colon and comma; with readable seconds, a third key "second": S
{"hour": 3, "minute": 10}
